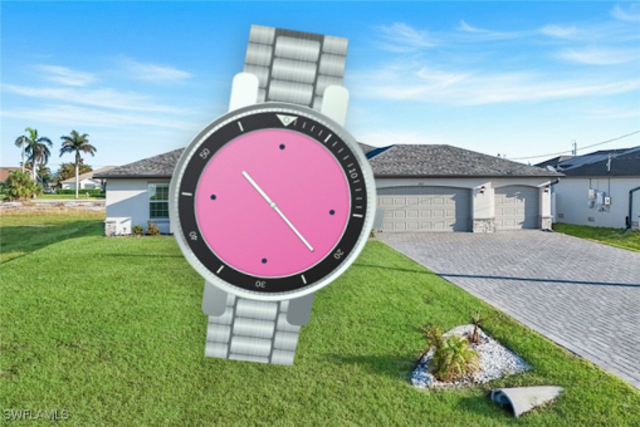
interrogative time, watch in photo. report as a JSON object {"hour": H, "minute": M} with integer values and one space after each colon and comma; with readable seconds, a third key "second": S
{"hour": 10, "minute": 22}
